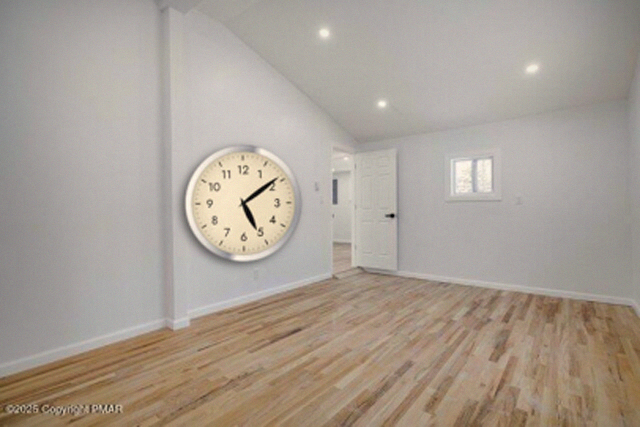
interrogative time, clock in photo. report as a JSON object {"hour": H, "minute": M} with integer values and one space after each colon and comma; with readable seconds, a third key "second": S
{"hour": 5, "minute": 9}
